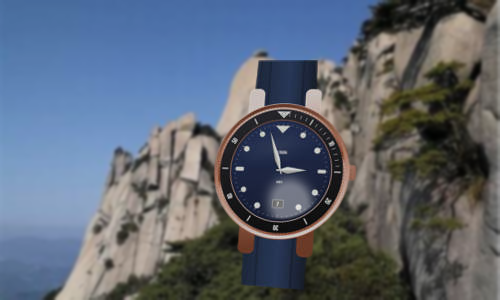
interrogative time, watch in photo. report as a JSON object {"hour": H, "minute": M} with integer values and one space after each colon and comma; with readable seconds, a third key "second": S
{"hour": 2, "minute": 57}
